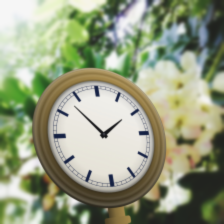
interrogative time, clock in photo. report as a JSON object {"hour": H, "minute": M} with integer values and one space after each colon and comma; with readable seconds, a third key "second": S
{"hour": 1, "minute": 53}
